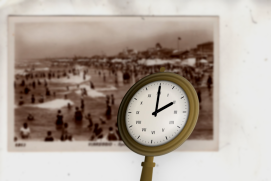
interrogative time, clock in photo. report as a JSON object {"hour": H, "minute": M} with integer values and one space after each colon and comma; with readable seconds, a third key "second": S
{"hour": 2, "minute": 0}
